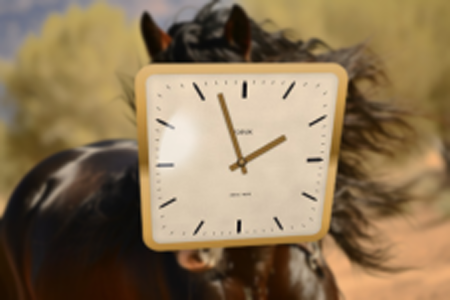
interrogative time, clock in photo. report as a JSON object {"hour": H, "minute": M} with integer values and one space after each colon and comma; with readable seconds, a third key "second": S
{"hour": 1, "minute": 57}
